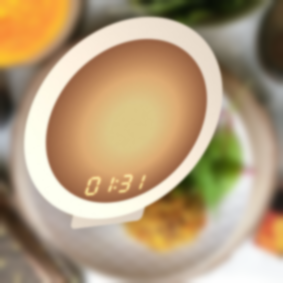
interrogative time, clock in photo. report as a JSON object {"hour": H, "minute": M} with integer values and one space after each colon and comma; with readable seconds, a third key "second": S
{"hour": 1, "minute": 31}
